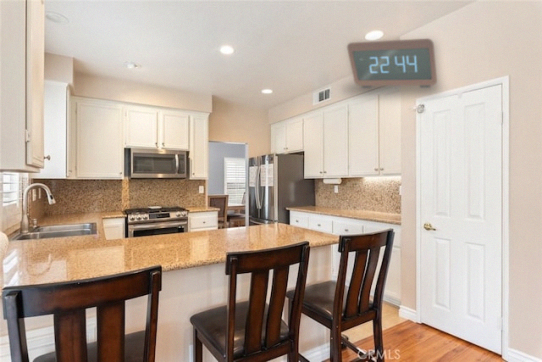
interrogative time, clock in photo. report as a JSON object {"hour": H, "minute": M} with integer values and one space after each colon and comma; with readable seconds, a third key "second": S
{"hour": 22, "minute": 44}
